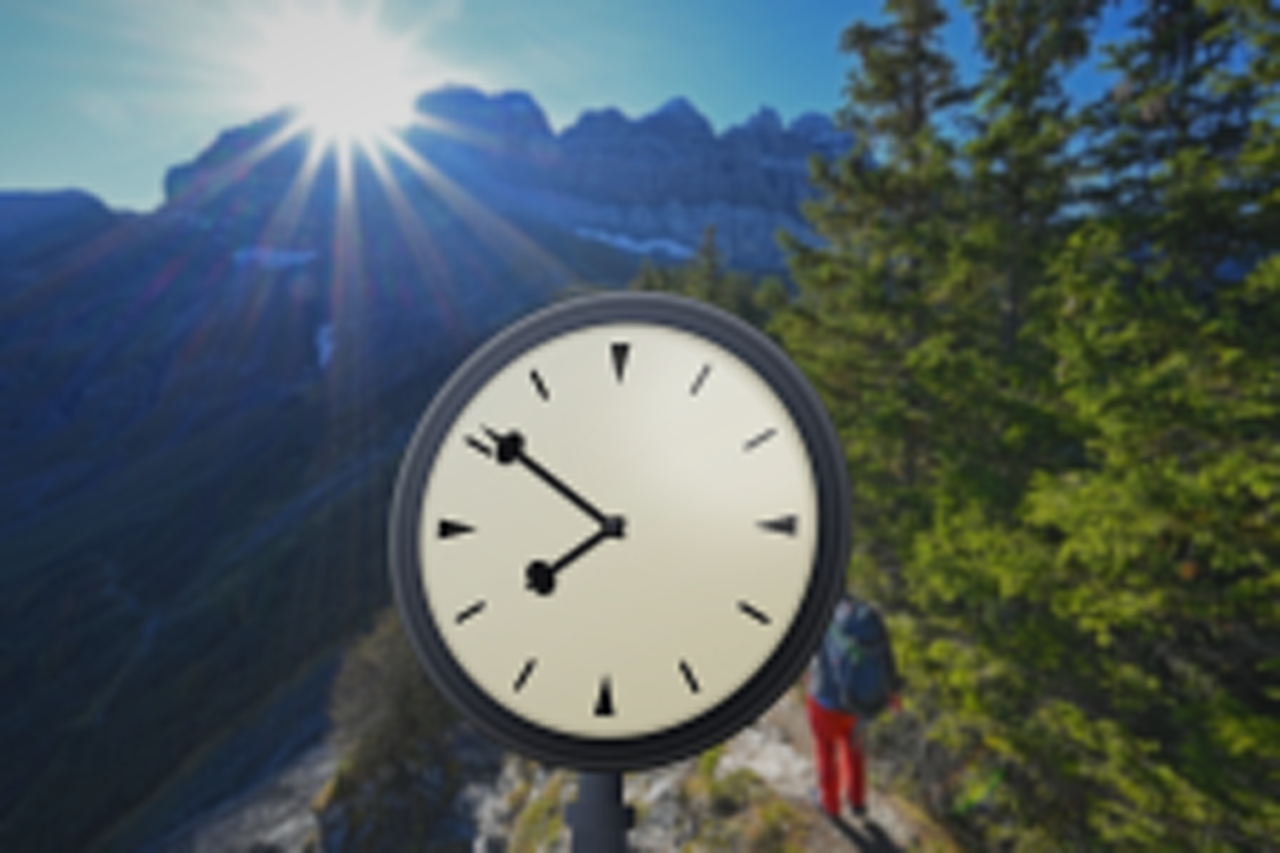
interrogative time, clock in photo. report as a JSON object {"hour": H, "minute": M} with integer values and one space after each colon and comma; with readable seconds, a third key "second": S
{"hour": 7, "minute": 51}
